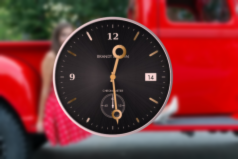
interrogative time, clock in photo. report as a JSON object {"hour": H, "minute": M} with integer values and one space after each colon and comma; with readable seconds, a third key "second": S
{"hour": 12, "minute": 29}
